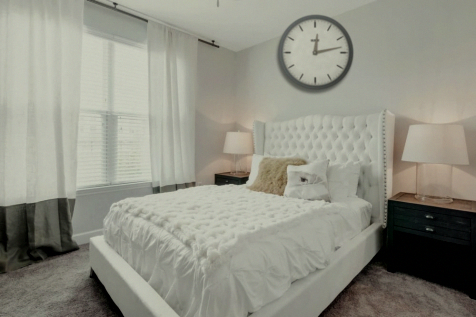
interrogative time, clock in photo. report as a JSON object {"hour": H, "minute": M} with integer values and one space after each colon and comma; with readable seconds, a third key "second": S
{"hour": 12, "minute": 13}
